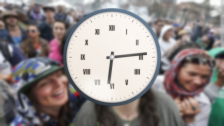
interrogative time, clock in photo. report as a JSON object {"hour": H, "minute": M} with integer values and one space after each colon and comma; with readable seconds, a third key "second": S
{"hour": 6, "minute": 14}
